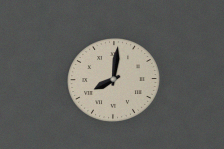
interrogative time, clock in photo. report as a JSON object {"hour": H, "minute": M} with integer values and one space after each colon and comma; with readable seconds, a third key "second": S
{"hour": 8, "minute": 1}
